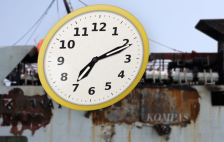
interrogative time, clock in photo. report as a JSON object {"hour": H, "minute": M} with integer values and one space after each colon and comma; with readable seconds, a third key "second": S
{"hour": 7, "minute": 11}
